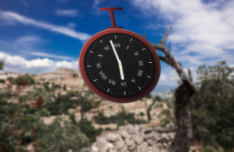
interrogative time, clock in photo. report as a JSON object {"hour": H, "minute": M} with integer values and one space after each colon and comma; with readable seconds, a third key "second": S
{"hour": 5, "minute": 58}
